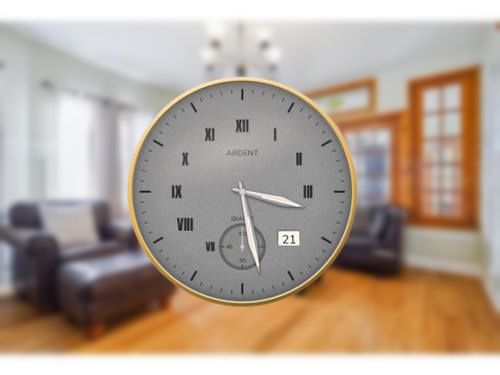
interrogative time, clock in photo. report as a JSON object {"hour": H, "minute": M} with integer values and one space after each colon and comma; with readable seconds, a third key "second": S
{"hour": 3, "minute": 28}
